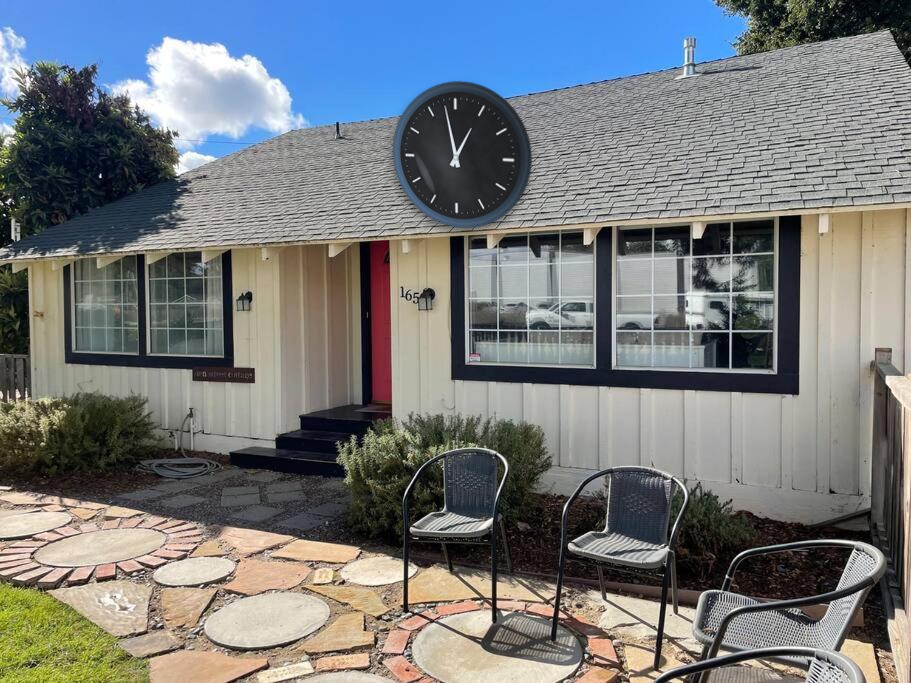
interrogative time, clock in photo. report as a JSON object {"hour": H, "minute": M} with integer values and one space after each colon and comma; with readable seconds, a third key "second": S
{"hour": 12, "minute": 58}
